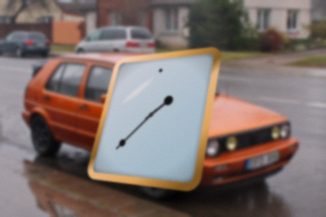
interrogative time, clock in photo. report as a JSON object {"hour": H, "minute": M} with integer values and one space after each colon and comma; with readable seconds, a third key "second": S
{"hour": 1, "minute": 37}
